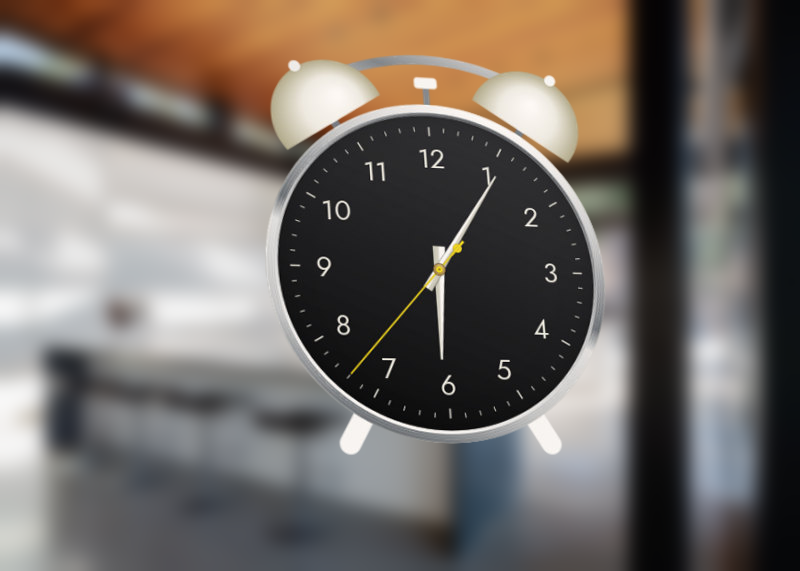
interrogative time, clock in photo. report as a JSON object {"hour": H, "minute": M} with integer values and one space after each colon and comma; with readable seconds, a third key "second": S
{"hour": 6, "minute": 5, "second": 37}
